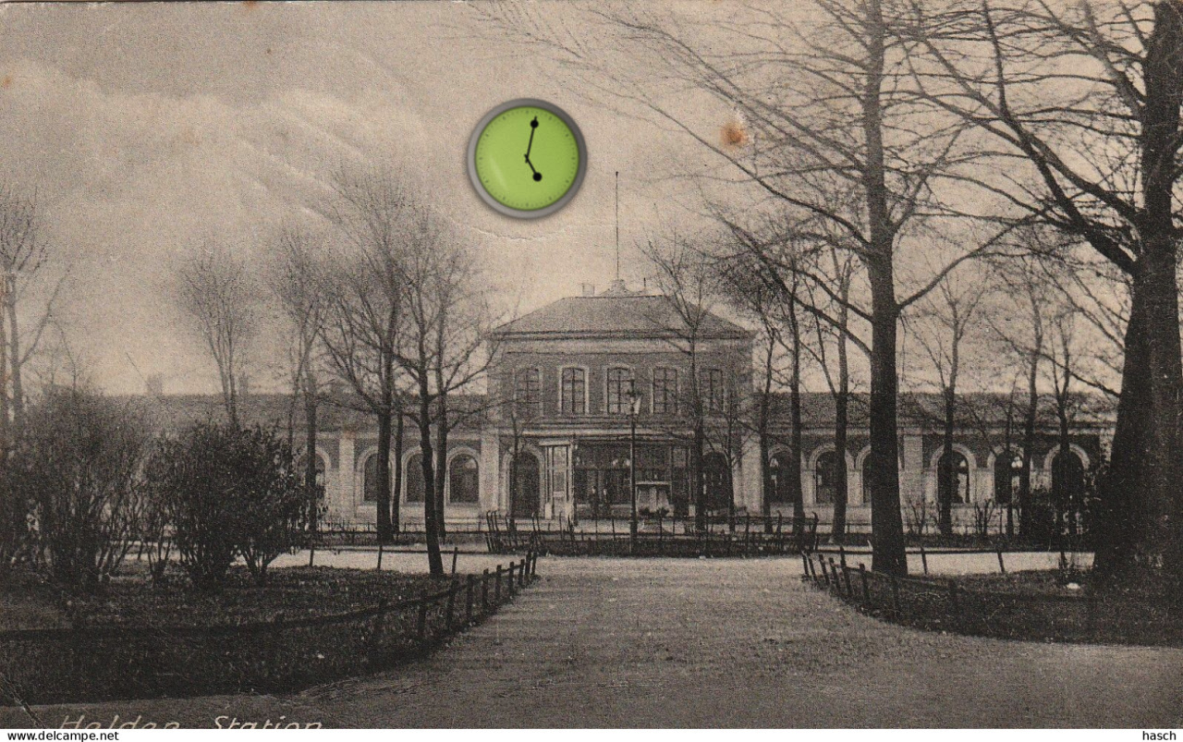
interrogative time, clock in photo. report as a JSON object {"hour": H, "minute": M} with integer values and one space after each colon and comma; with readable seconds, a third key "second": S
{"hour": 5, "minute": 2}
